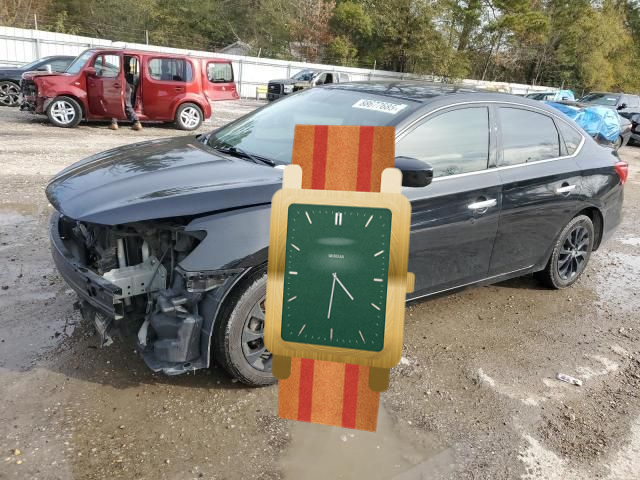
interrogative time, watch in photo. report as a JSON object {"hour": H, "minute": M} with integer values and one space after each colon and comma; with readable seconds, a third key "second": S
{"hour": 4, "minute": 31}
